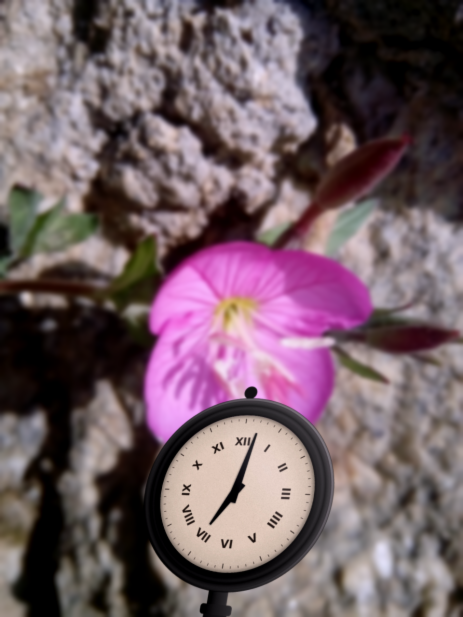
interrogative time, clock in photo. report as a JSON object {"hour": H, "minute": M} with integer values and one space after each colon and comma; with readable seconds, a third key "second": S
{"hour": 7, "minute": 2}
